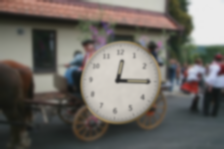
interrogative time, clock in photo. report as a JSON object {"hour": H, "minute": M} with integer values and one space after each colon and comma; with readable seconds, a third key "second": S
{"hour": 12, "minute": 15}
